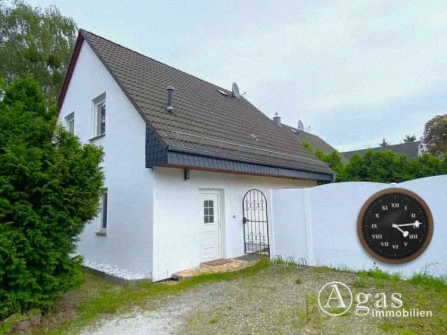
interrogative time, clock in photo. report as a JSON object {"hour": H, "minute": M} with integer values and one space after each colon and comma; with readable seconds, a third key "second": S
{"hour": 4, "minute": 14}
